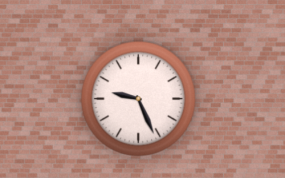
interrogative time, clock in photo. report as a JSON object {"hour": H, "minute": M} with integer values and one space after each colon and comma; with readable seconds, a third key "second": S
{"hour": 9, "minute": 26}
